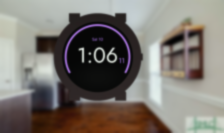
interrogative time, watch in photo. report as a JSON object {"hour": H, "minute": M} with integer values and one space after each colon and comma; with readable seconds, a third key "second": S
{"hour": 1, "minute": 6}
